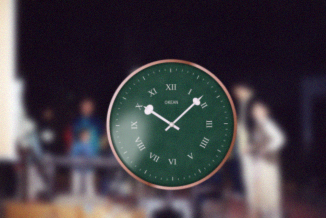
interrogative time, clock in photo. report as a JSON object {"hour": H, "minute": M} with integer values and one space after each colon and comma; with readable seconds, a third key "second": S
{"hour": 10, "minute": 8}
